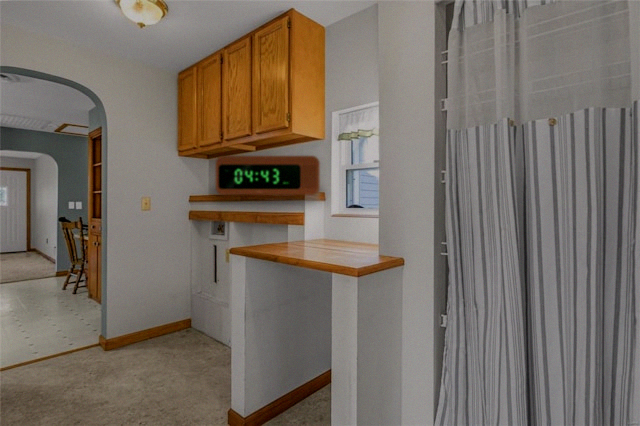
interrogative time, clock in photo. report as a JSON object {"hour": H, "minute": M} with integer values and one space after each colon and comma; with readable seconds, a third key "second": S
{"hour": 4, "minute": 43}
